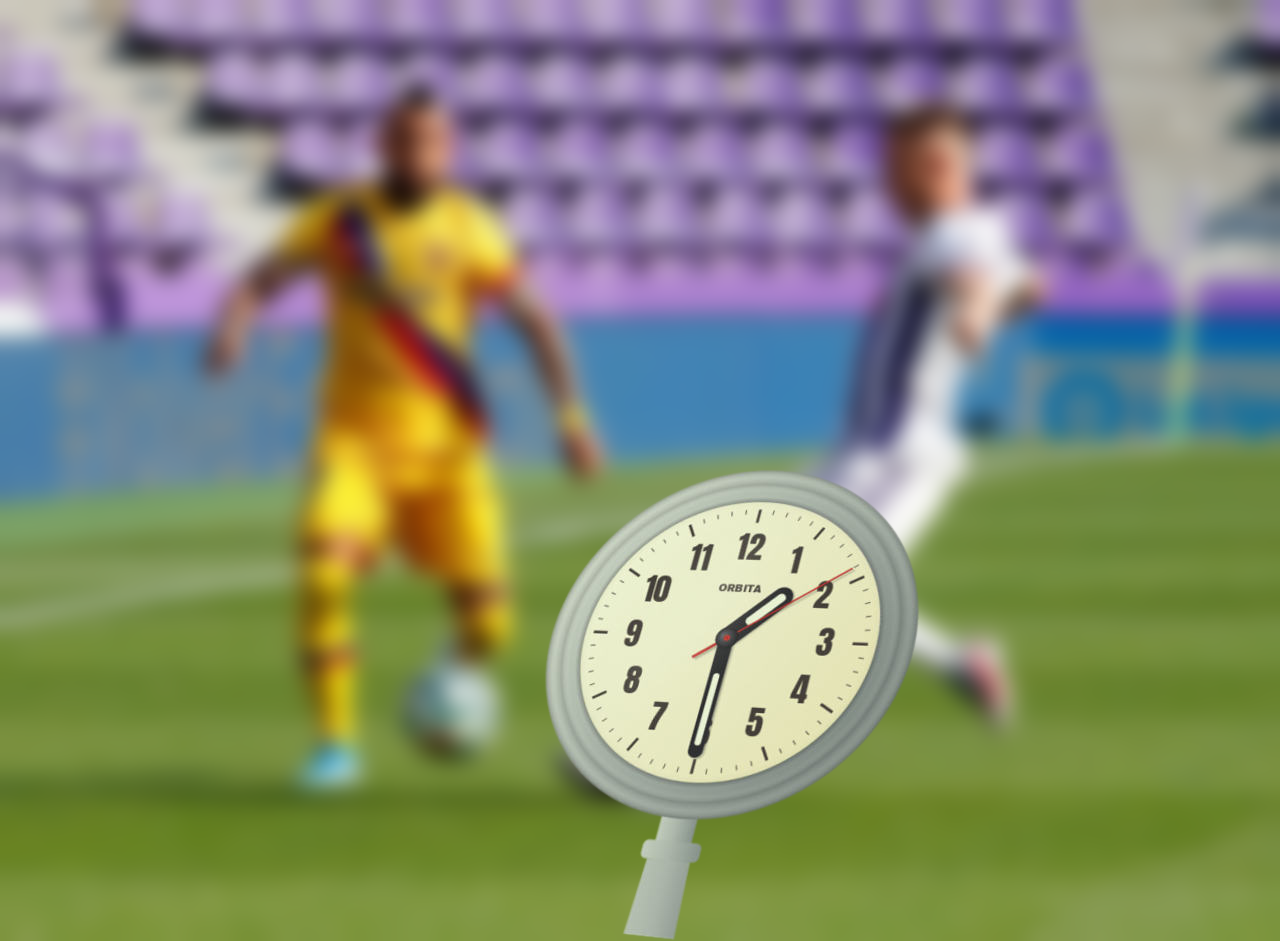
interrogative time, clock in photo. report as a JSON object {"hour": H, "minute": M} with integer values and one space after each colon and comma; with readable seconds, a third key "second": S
{"hour": 1, "minute": 30, "second": 9}
